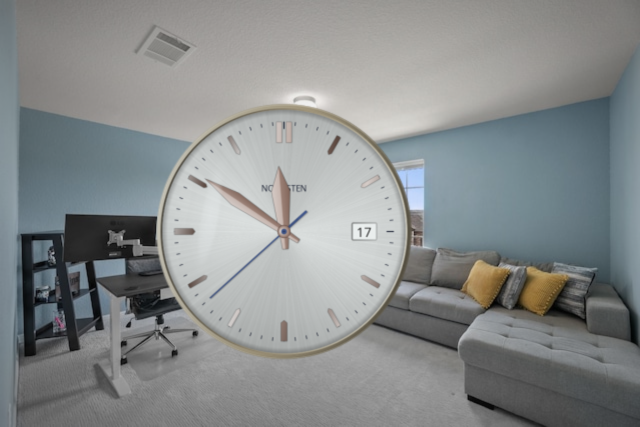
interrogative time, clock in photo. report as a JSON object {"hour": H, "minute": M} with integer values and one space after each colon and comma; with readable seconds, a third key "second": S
{"hour": 11, "minute": 50, "second": 38}
